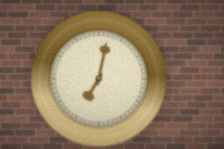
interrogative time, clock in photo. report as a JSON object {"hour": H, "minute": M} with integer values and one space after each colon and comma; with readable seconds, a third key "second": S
{"hour": 7, "minute": 2}
